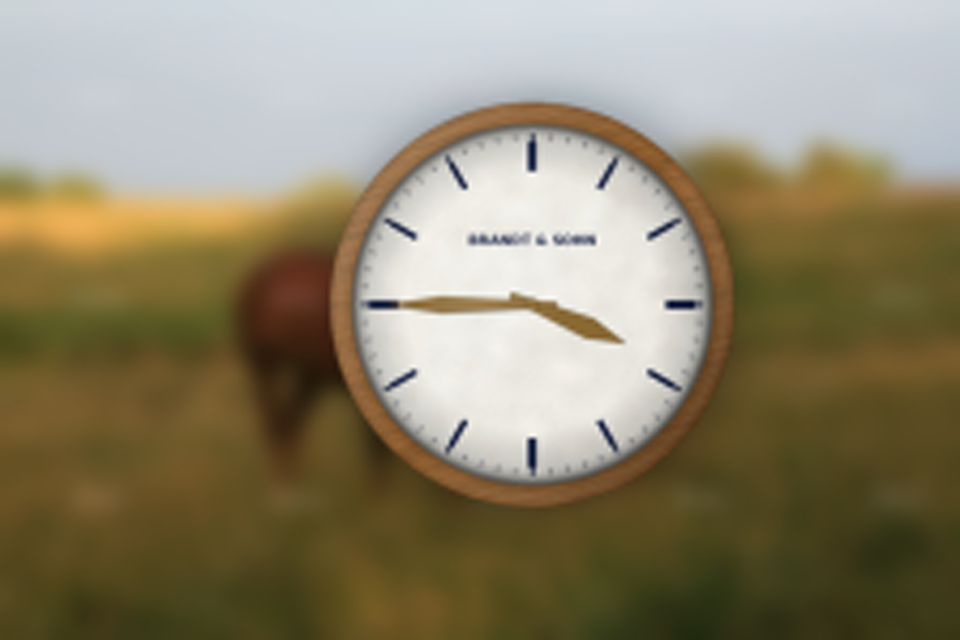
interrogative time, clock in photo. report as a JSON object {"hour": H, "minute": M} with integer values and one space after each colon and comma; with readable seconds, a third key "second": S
{"hour": 3, "minute": 45}
